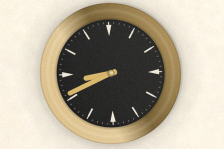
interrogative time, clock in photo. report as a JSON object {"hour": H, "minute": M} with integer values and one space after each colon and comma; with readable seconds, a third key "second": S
{"hour": 8, "minute": 41}
